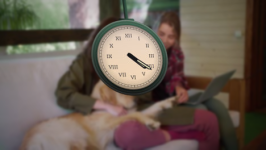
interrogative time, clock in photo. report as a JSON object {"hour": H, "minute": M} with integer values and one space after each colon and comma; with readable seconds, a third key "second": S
{"hour": 4, "minute": 21}
